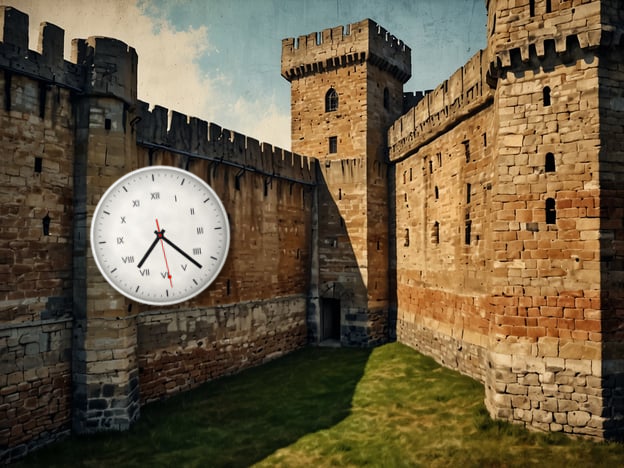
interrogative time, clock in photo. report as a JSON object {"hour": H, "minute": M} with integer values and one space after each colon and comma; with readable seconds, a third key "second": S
{"hour": 7, "minute": 22, "second": 29}
